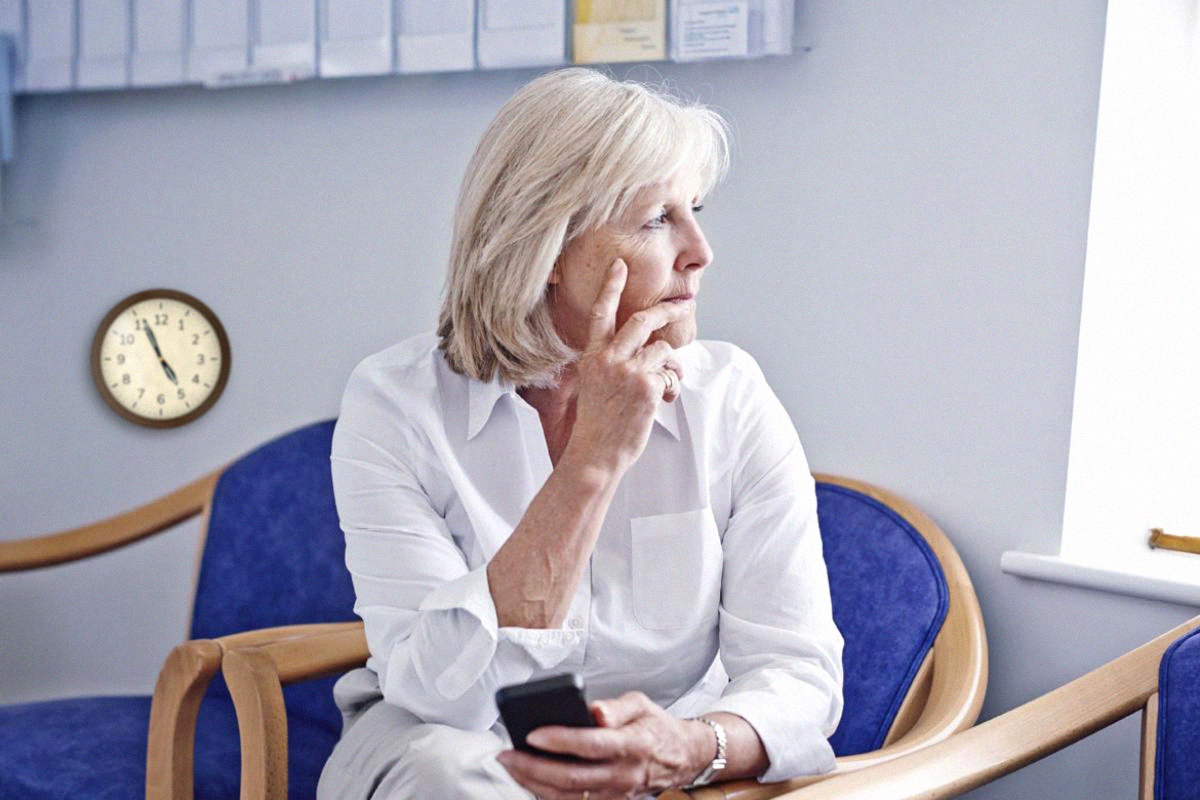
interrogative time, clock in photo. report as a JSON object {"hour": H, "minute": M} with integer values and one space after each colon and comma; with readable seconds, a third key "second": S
{"hour": 4, "minute": 56}
